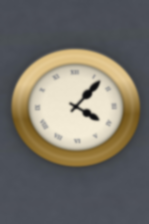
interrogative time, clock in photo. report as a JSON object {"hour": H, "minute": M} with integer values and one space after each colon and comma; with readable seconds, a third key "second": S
{"hour": 4, "minute": 7}
